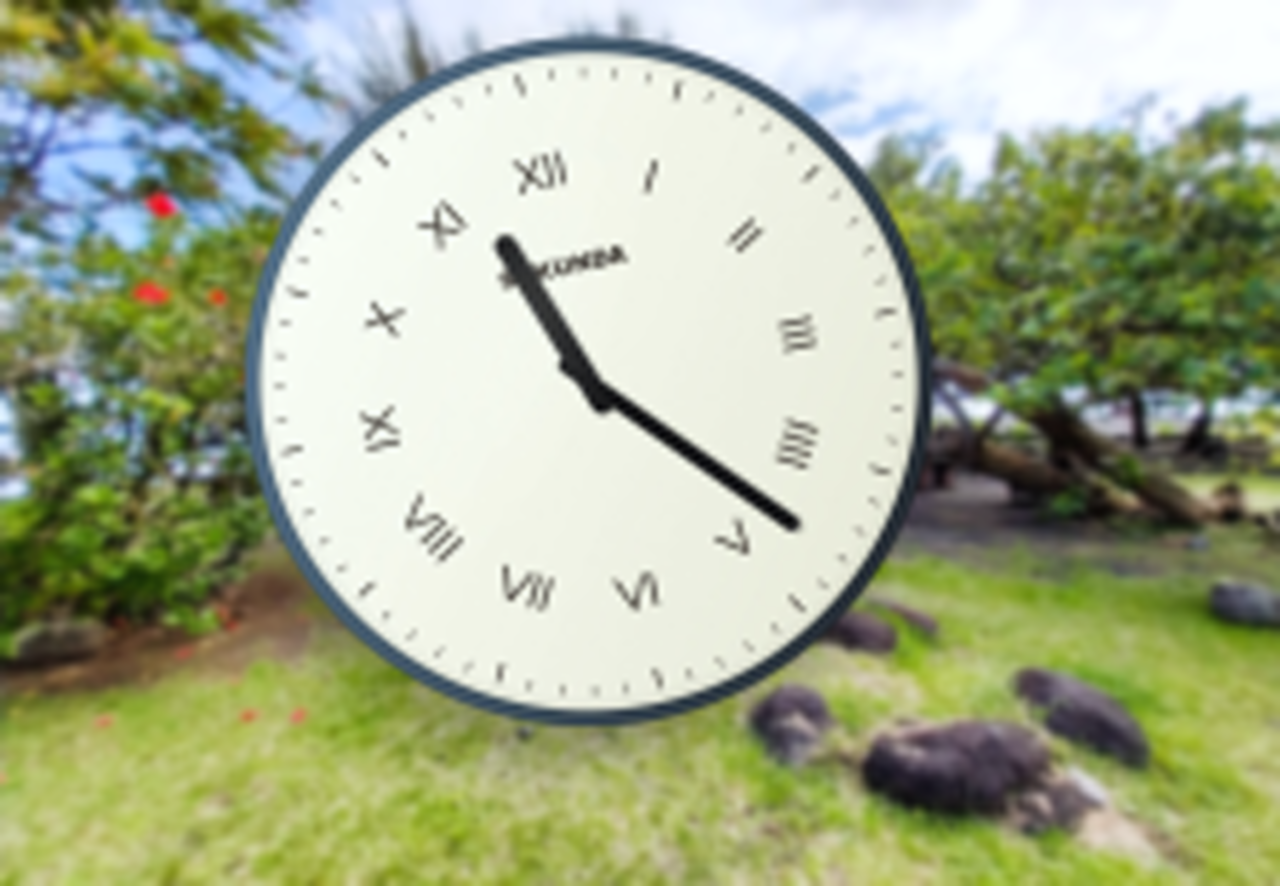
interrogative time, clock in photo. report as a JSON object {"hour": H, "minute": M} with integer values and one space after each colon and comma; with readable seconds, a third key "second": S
{"hour": 11, "minute": 23}
